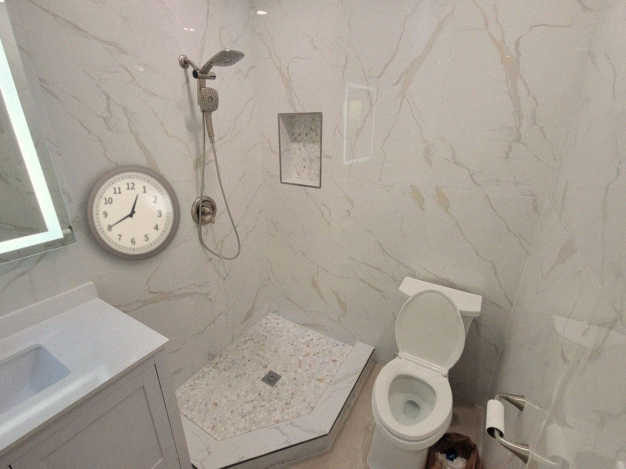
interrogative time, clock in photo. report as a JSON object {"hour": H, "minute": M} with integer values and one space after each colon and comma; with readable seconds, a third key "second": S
{"hour": 12, "minute": 40}
